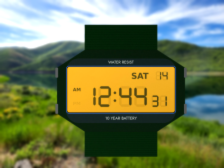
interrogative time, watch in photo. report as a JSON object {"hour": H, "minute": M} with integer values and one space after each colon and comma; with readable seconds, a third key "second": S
{"hour": 12, "minute": 44, "second": 31}
